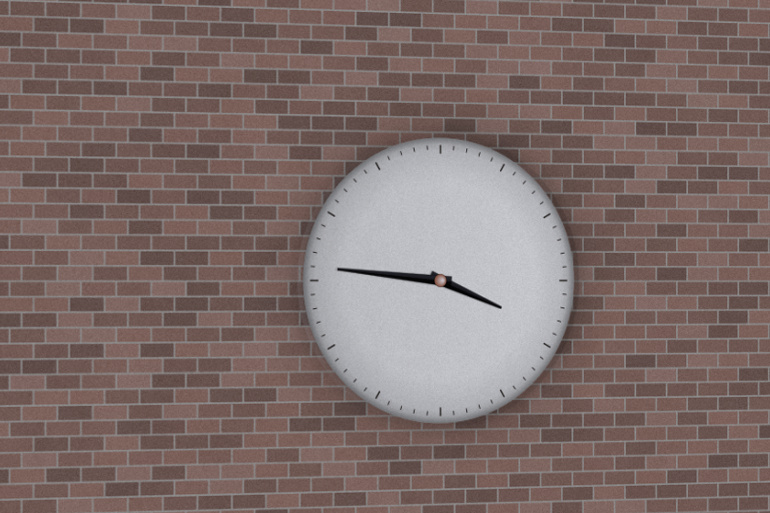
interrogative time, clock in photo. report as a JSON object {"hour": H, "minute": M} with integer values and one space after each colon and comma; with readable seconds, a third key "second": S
{"hour": 3, "minute": 46}
